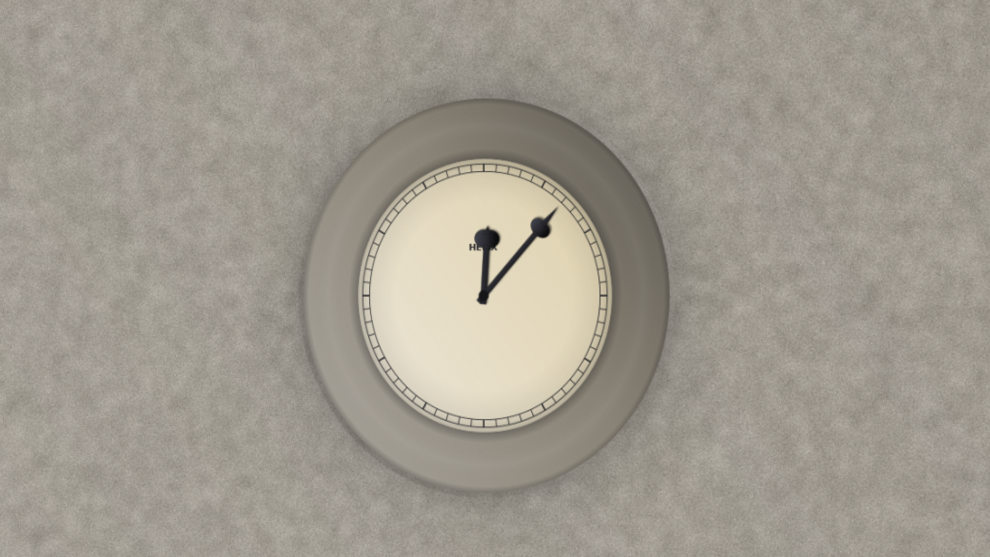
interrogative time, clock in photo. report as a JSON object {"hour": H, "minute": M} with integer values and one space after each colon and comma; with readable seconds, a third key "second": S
{"hour": 12, "minute": 7}
